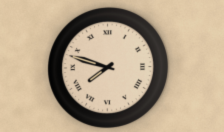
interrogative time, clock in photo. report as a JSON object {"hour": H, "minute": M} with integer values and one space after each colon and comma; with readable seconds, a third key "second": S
{"hour": 7, "minute": 48}
